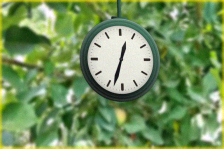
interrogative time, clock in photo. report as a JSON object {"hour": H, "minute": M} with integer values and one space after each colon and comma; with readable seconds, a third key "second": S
{"hour": 12, "minute": 33}
